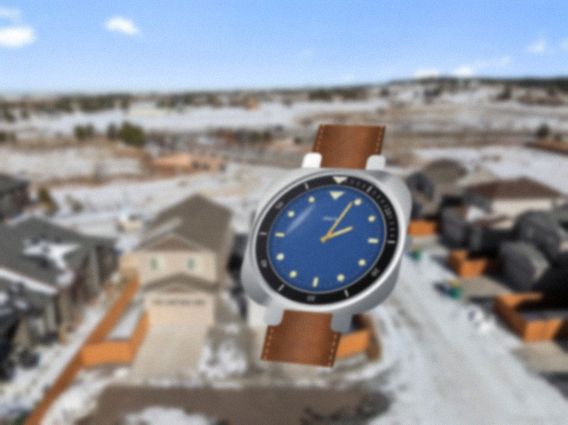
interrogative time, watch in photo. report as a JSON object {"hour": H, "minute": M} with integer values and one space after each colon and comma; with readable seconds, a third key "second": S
{"hour": 2, "minute": 4}
